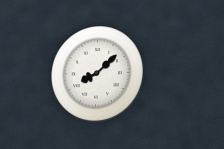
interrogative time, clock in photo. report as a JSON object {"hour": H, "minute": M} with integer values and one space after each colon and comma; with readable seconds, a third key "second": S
{"hour": 8, "minute": 8}
